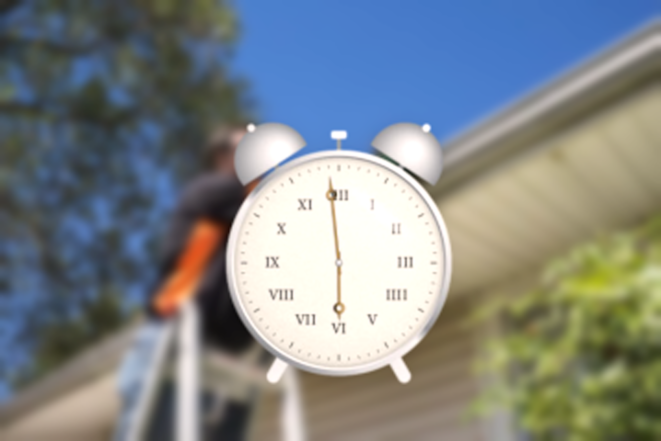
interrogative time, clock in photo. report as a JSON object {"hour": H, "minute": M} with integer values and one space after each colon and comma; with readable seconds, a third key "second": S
{"hour": 5, "minute": 59}
